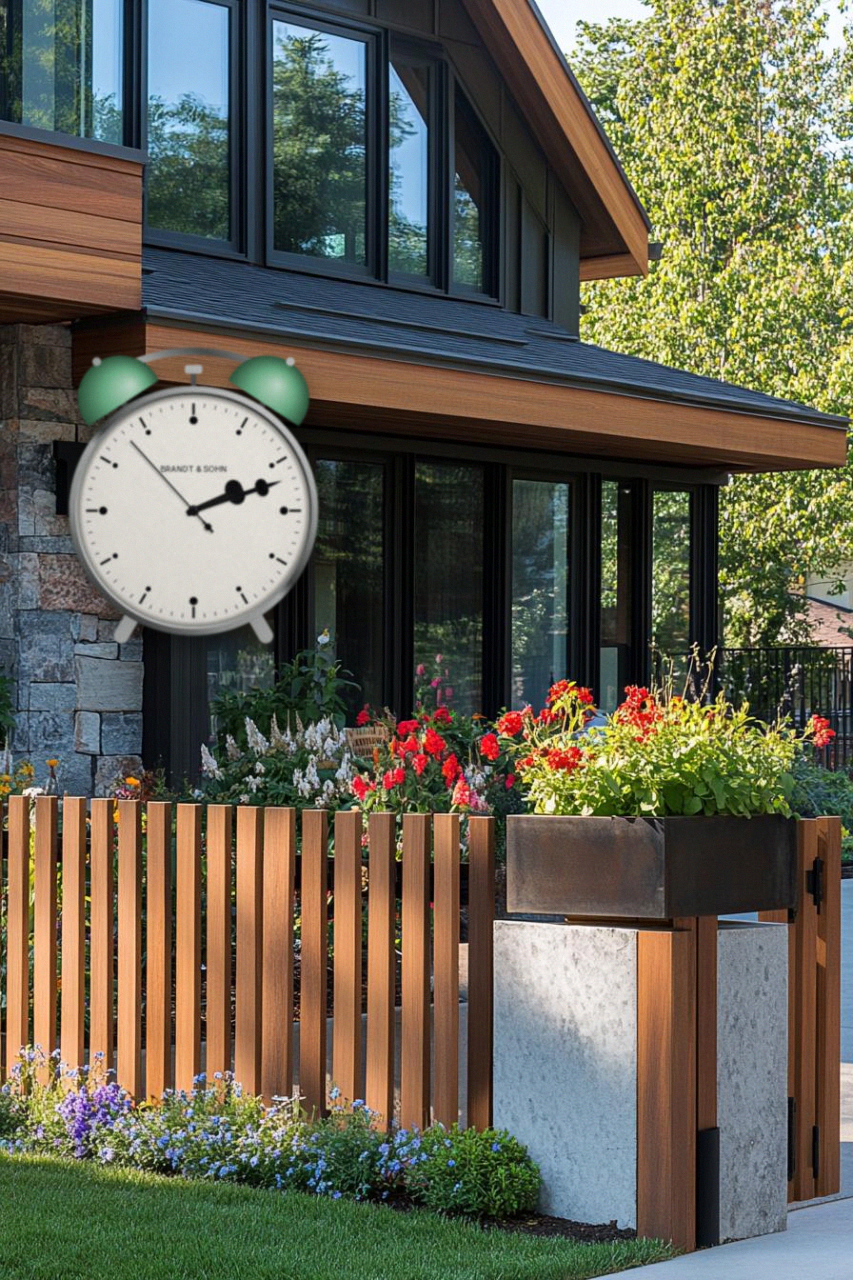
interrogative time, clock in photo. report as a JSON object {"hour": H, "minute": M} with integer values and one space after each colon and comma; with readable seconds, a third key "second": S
{"hour": 2, "minute": 11, "second": 53}
